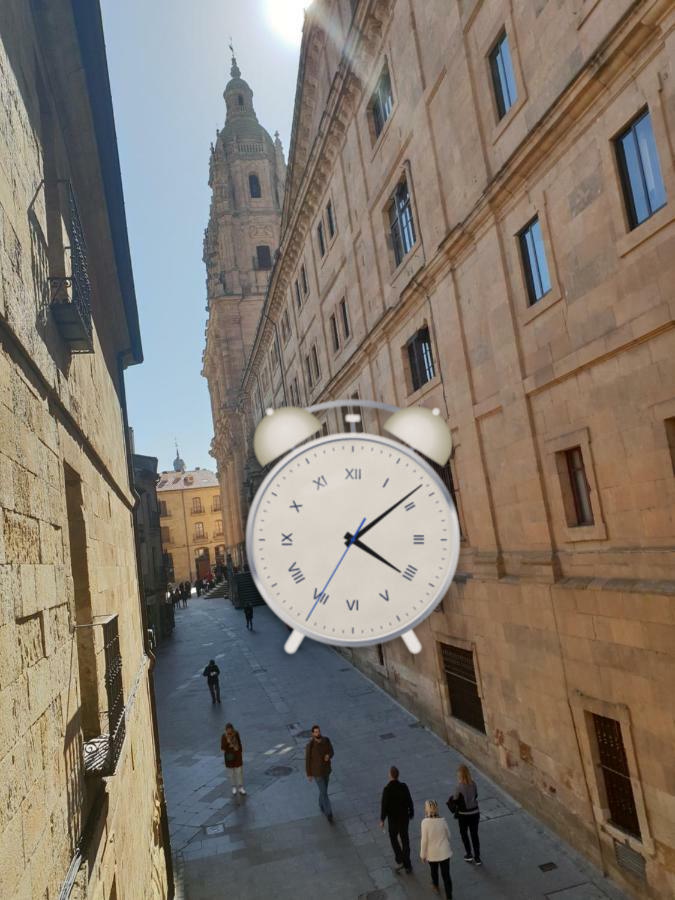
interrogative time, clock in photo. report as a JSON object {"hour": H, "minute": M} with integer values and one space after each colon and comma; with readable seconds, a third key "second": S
{"hour": 4, "minute": 8, "second": 35}
